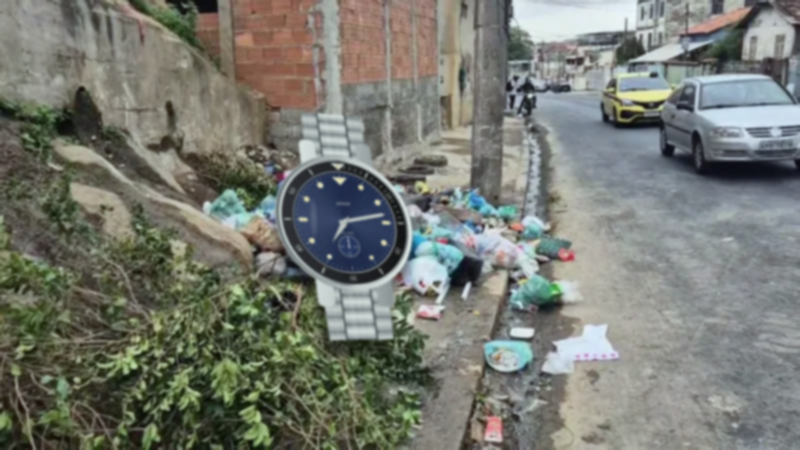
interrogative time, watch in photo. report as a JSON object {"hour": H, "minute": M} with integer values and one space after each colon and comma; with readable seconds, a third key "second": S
{"hour": 7, "minute": 13}
